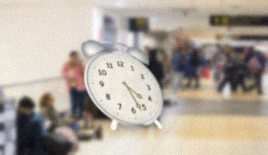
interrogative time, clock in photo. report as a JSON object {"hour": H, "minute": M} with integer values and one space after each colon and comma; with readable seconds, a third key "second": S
{"hour": 4, "minute": 27}
